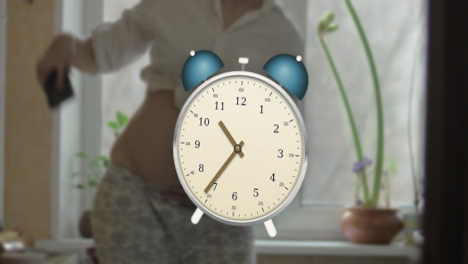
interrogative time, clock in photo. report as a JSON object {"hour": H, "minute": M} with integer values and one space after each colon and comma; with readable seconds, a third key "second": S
{"hour": 10, "minute": 36}
